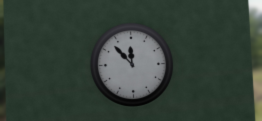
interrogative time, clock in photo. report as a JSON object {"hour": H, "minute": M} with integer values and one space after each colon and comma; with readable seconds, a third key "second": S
{"hour": 11, "minute": 53}
